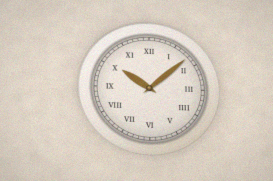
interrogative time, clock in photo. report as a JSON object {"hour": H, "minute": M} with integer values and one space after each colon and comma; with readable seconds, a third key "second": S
{"hour": 10, "minute": 8}
